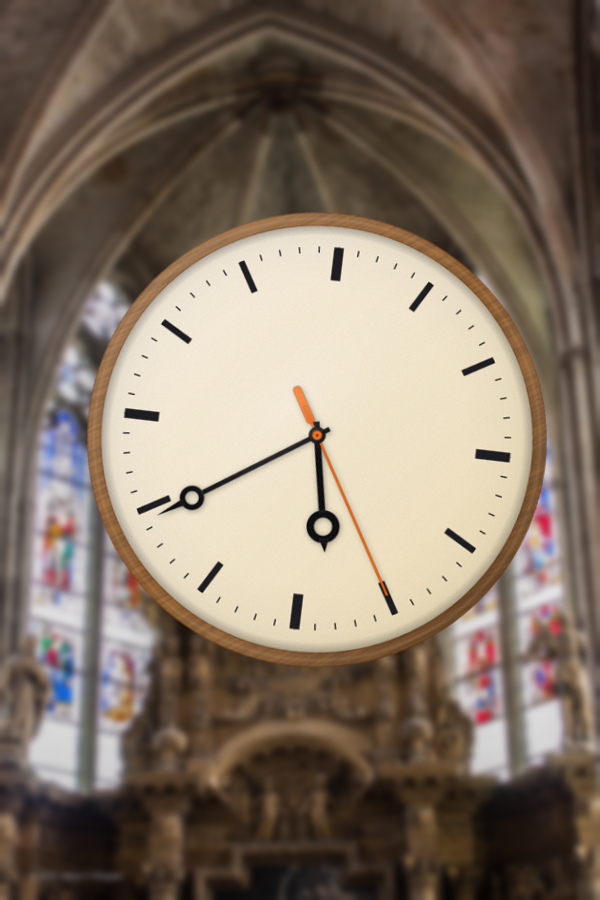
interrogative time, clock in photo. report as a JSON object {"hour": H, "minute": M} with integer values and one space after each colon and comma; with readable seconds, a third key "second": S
{"hour": 5, "minute": 39, "second": 25}
